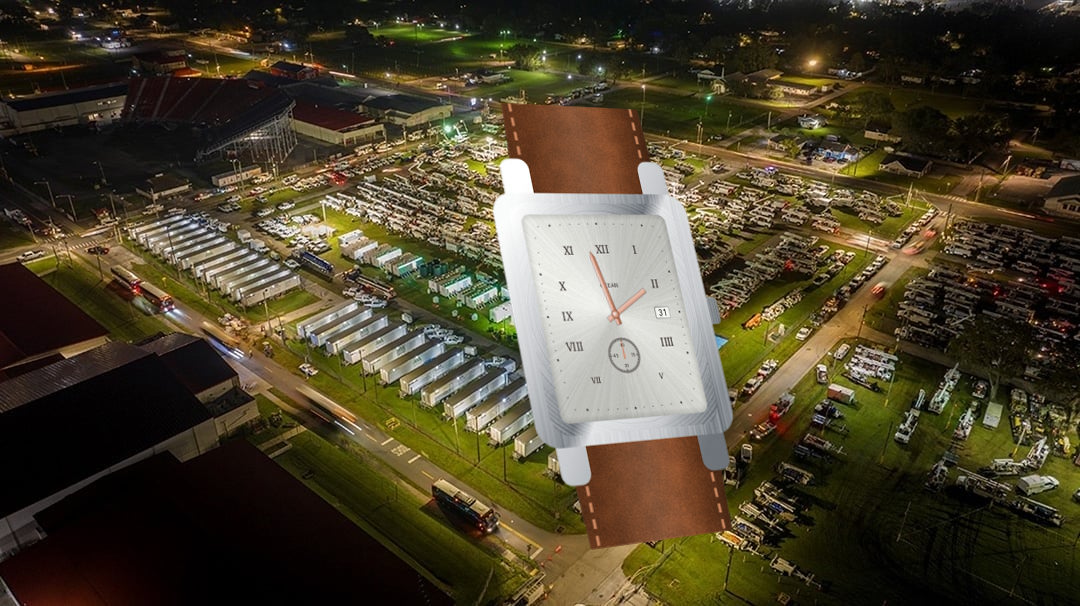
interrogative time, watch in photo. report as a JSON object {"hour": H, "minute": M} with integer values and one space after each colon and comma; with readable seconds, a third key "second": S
{"hour": 1, "minute": 58}
